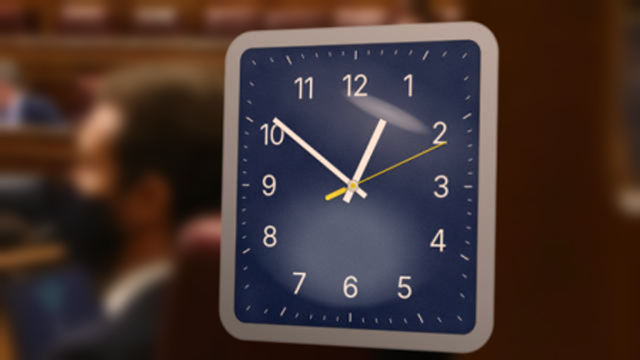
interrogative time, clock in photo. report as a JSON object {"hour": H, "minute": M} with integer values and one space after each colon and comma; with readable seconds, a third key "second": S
{"hour": 12, "minute": 51, "second": 11}
